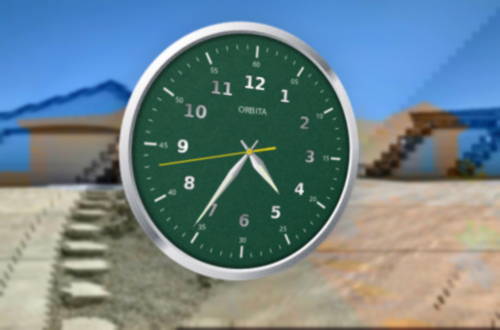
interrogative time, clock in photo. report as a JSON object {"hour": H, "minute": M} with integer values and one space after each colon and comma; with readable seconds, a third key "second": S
{"hour": 4, "minute": 35, "second": 43}
